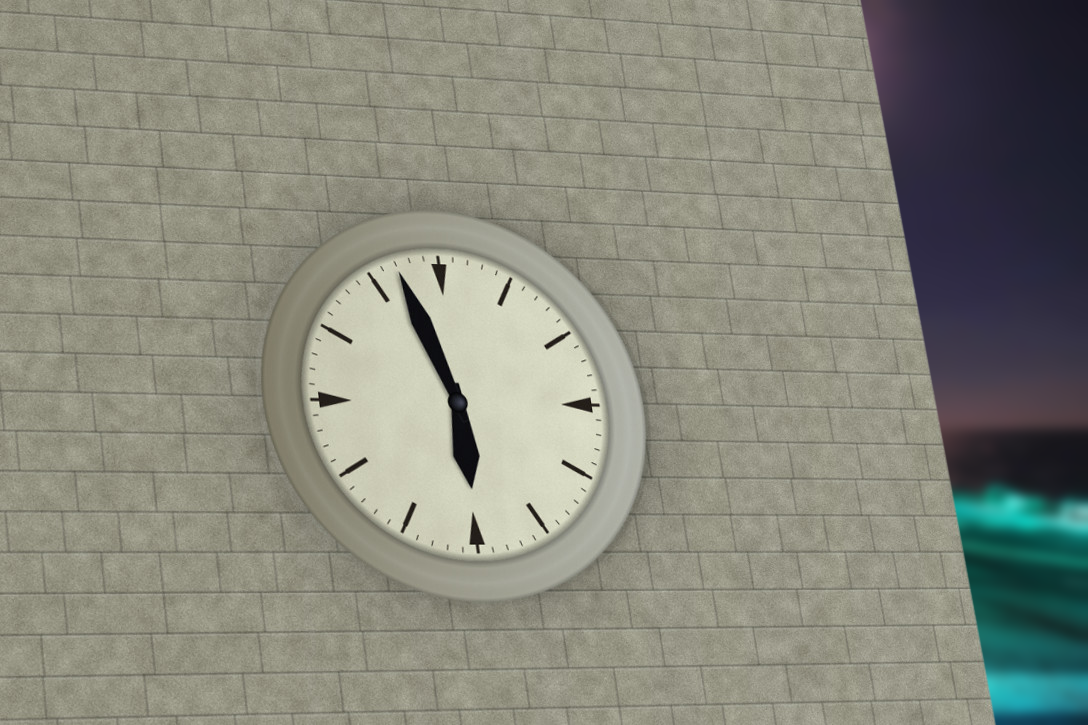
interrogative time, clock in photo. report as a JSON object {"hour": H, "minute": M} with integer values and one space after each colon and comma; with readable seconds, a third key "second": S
{"hour": 5, "minute": 57}
